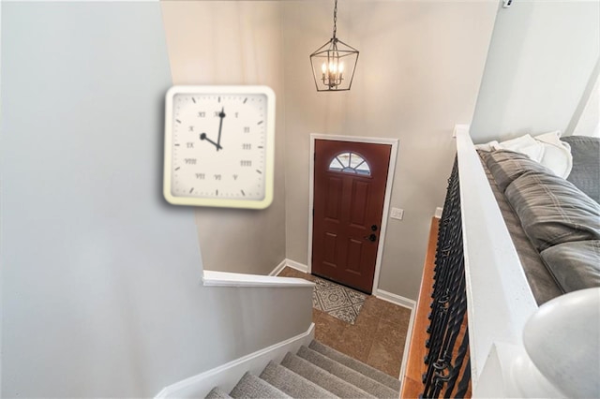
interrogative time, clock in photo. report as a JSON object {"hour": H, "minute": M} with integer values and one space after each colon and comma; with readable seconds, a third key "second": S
{"hour": 10, "minute": 1}
